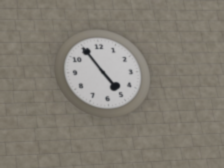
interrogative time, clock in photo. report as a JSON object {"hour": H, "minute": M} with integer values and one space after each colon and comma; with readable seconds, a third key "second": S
{"hour": 4, "minute": 55}
